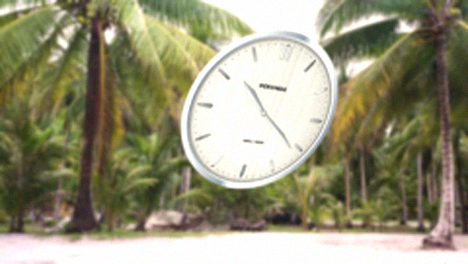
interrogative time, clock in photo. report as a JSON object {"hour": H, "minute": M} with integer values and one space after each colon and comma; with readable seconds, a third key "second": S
{"hour": 10, "minute": 21}
